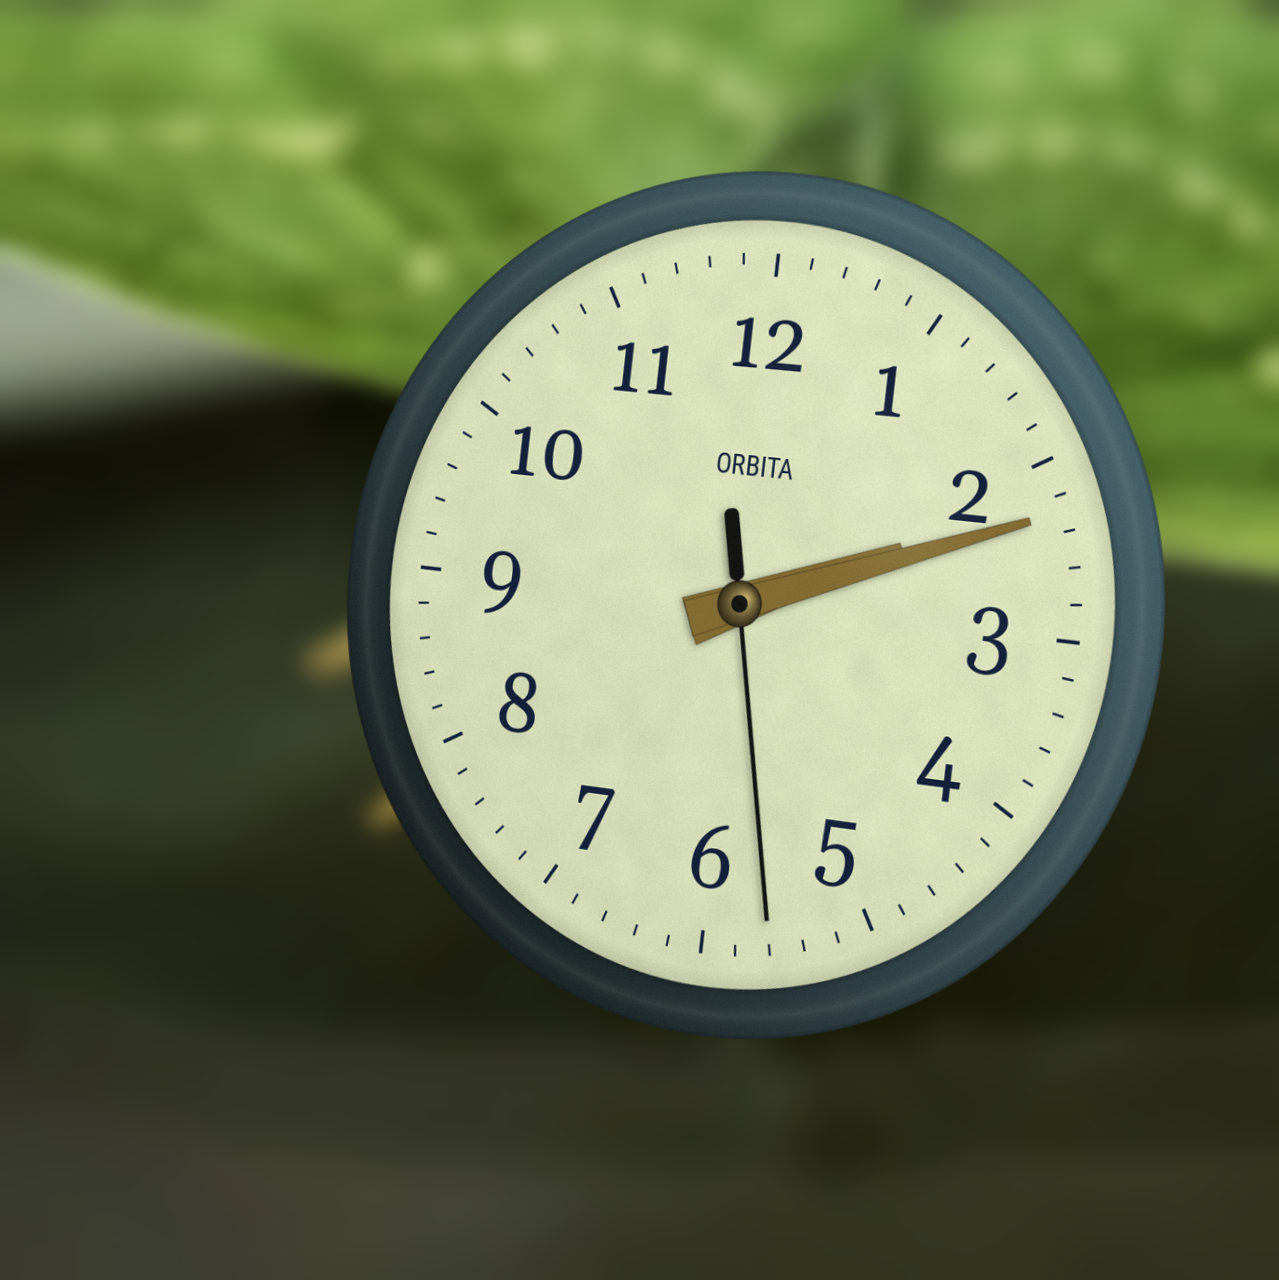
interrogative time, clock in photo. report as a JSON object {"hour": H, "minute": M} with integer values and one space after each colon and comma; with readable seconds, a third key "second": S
{"hour": 2, "minute": 11, "second": 28}
